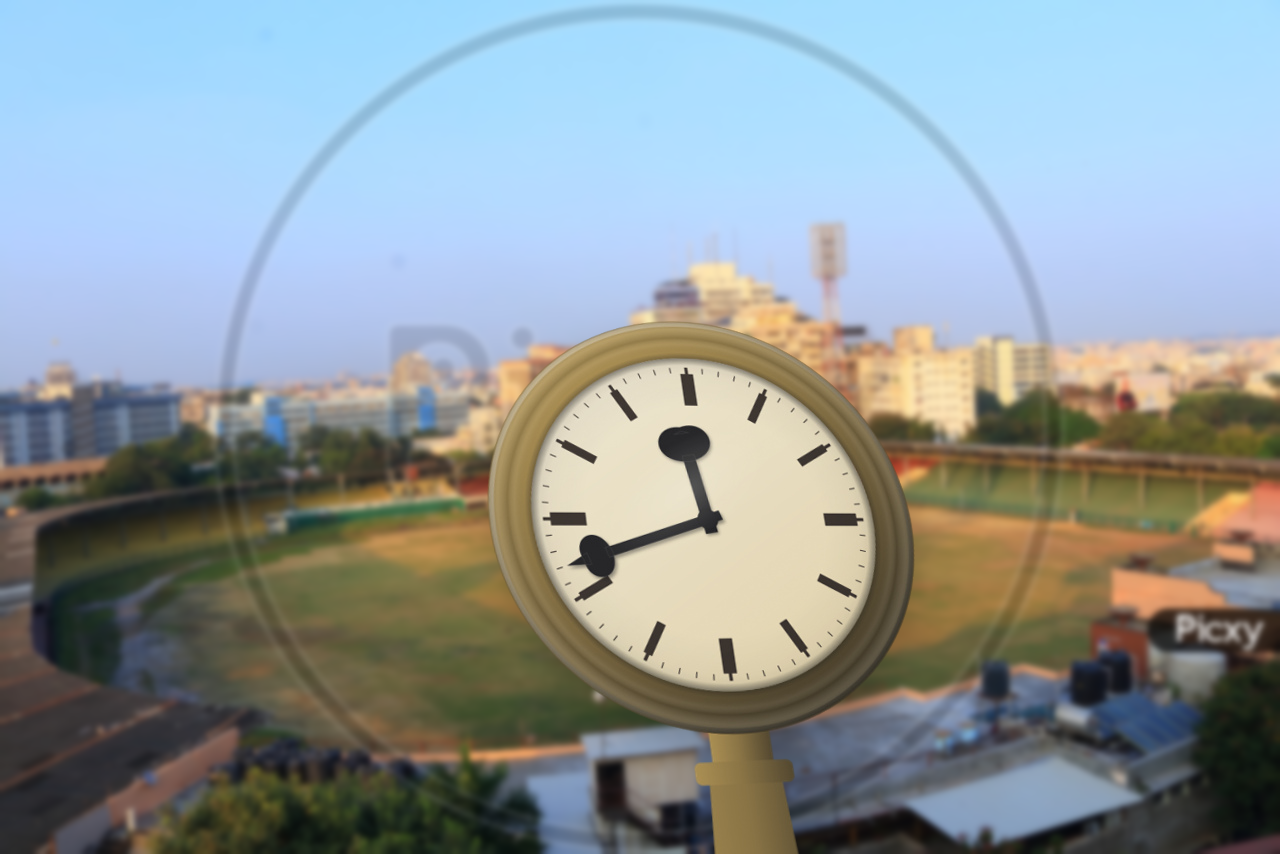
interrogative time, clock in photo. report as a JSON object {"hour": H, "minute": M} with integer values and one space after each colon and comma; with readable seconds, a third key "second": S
{"hour": 11, "minute": 42}
